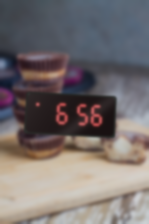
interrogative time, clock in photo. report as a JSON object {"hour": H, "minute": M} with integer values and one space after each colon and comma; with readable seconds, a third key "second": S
{"hour": 6, "minute": 56}
